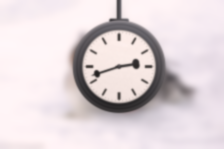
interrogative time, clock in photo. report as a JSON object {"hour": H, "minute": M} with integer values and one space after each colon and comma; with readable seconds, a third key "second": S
{"hour": 2, "minute": 42}
